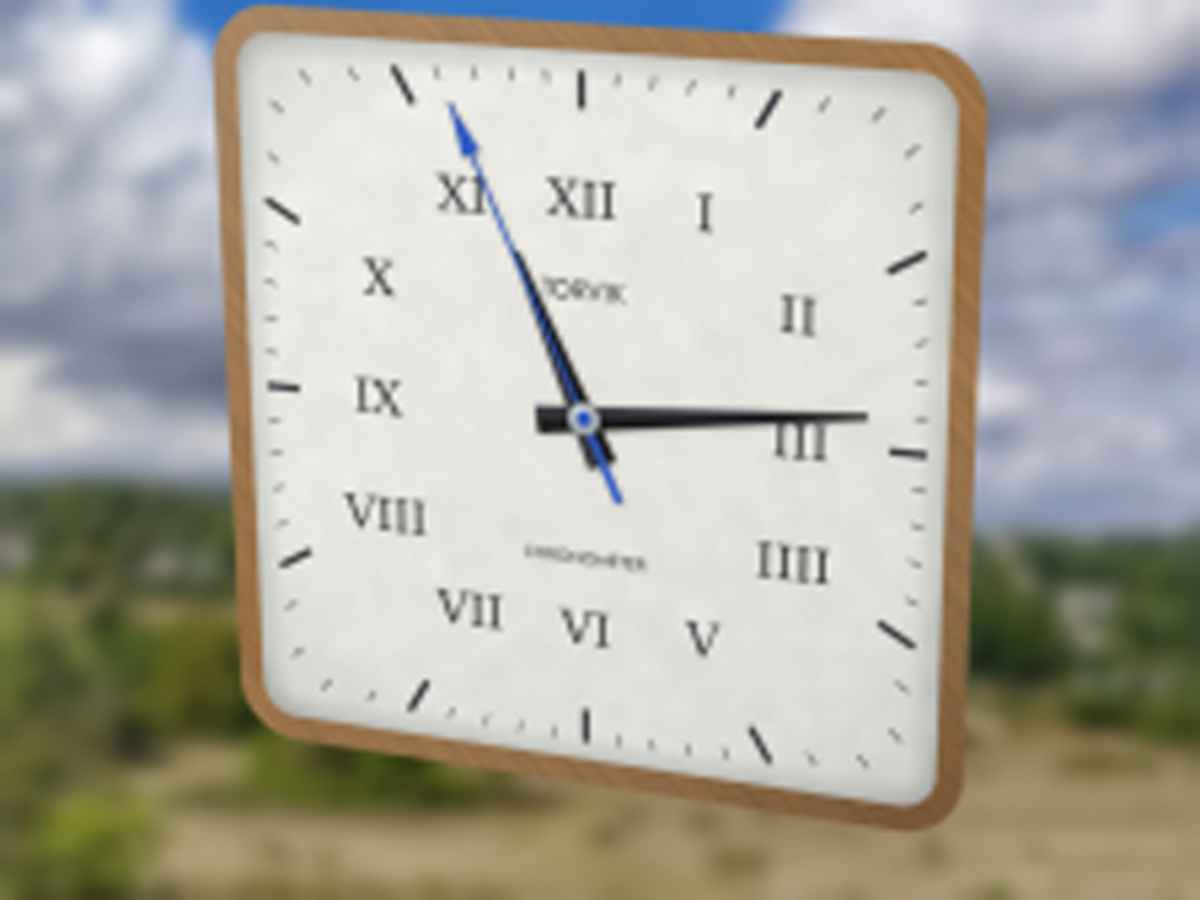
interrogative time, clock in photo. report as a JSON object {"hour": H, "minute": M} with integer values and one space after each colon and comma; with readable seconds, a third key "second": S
{"hour": 11, "minute": 13, "second": 56}
